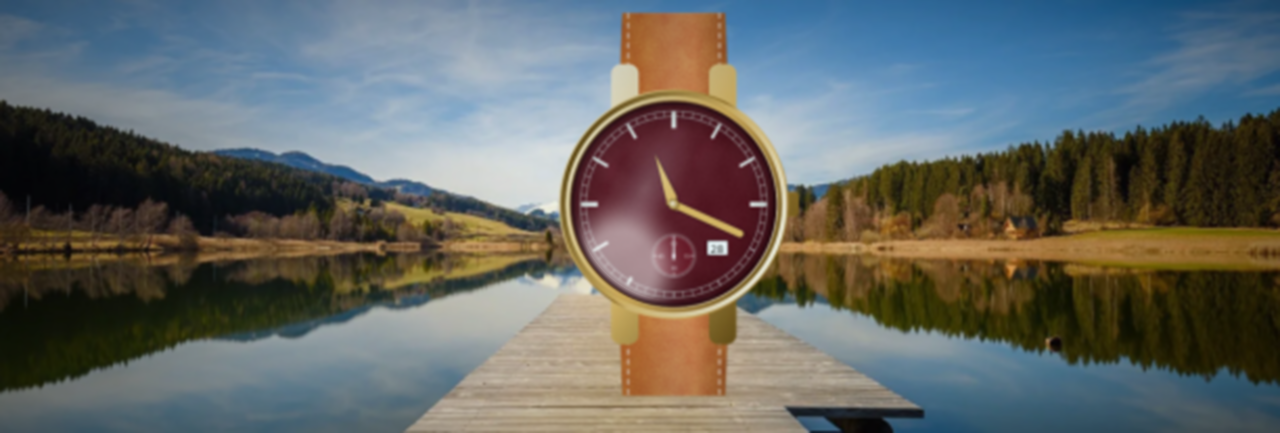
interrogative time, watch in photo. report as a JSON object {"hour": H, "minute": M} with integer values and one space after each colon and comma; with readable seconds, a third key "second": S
{"hour": 11, "minute": 19}
